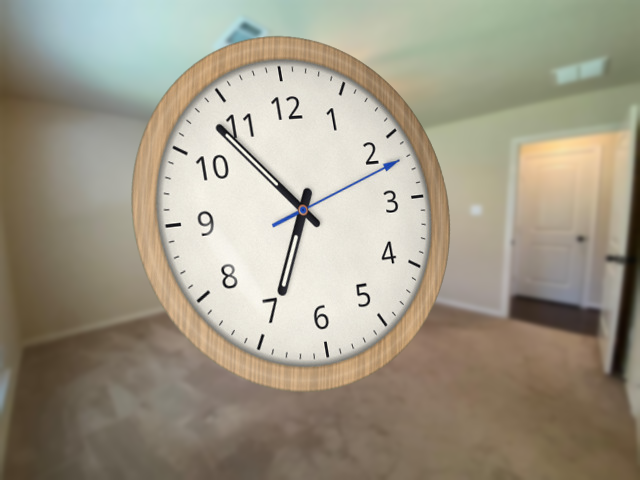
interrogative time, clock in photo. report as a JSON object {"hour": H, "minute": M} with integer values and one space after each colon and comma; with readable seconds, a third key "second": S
{"hour": 6, "minute": 53, "second": 12}
